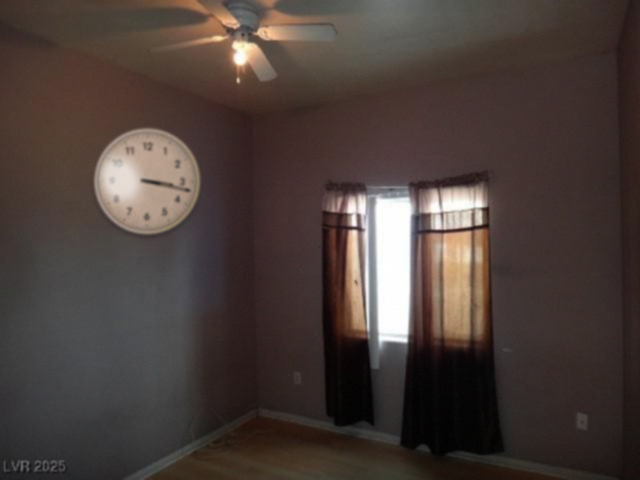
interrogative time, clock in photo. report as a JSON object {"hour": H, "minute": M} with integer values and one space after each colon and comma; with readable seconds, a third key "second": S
{"hour": 3, "minute": 17}
